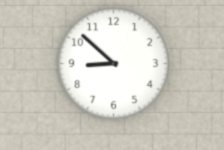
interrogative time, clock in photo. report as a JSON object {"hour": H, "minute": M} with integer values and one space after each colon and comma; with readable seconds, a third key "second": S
{"hour": 8, "minute": 52}
